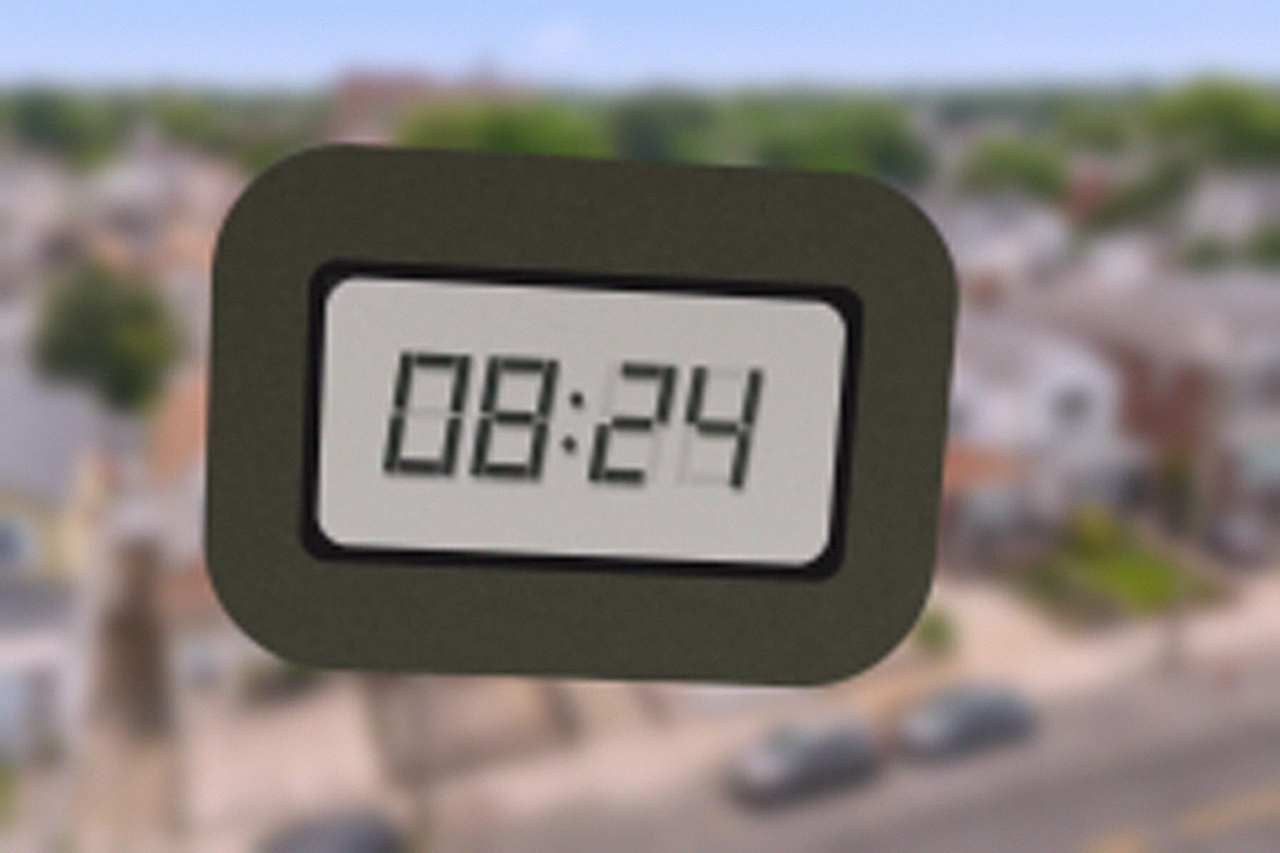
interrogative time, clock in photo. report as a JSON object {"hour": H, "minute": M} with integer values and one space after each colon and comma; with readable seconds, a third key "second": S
{"hour": 8, "minute": 24}
